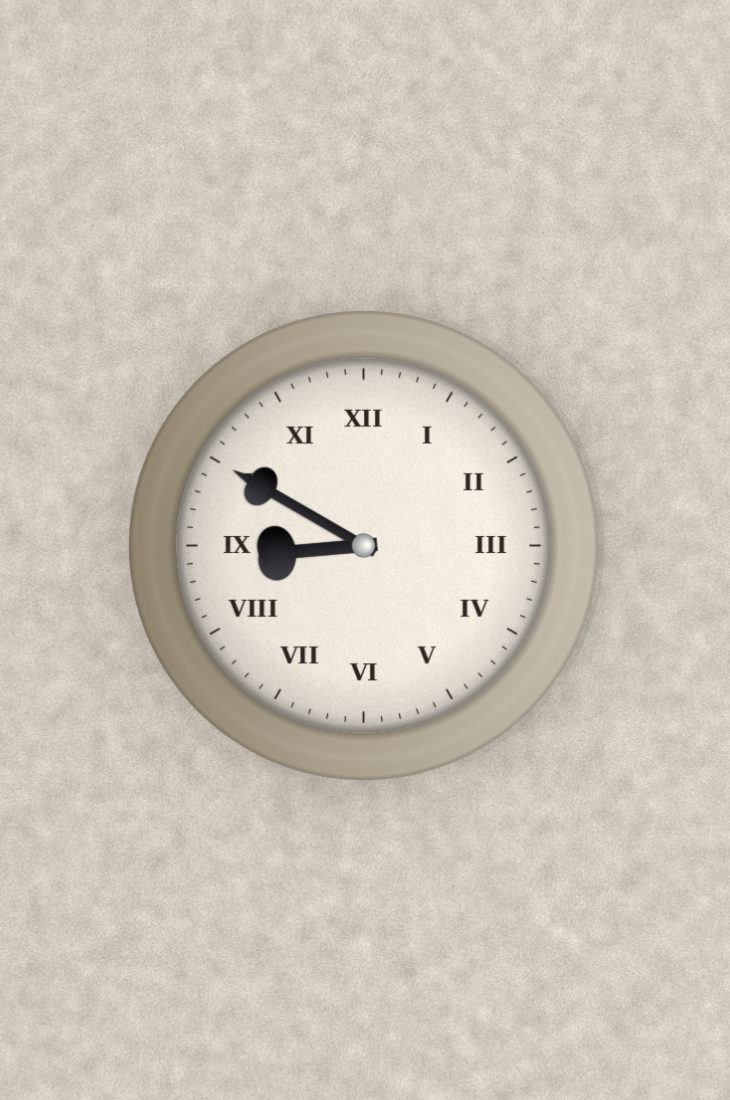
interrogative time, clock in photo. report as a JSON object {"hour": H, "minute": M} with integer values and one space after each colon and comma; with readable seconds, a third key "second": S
{"hour": 8, "minute": 50}
